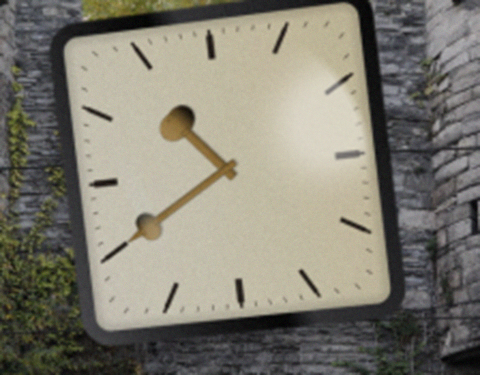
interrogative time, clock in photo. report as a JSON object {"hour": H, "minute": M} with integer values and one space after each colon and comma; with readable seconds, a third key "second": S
{"hour": 10, "minute": 40}
